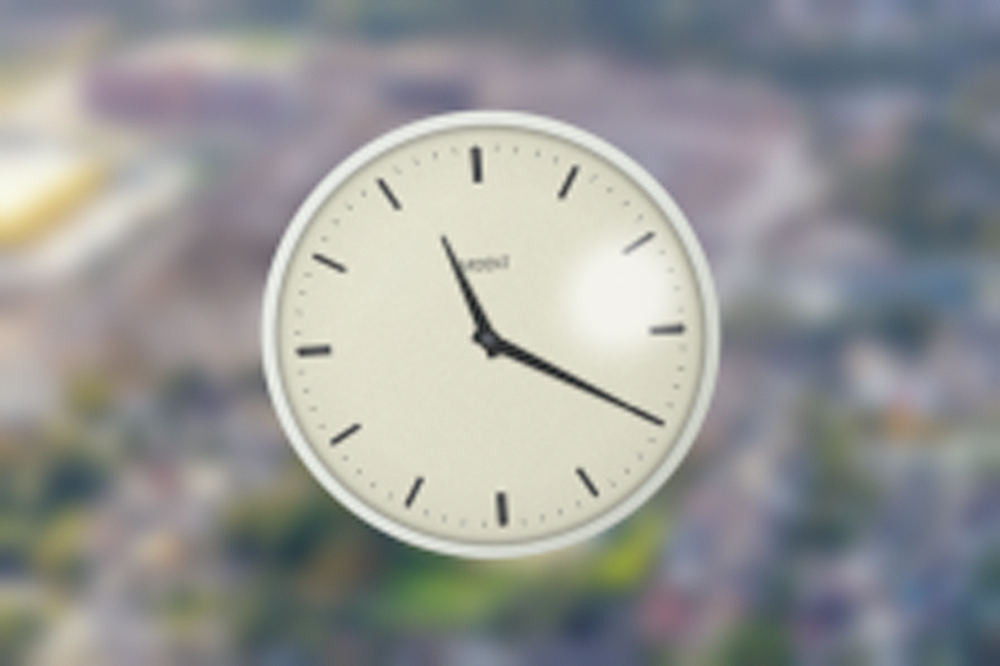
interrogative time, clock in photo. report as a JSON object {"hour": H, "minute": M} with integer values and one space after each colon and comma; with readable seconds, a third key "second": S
{"hour": 11, "minute": 20}
